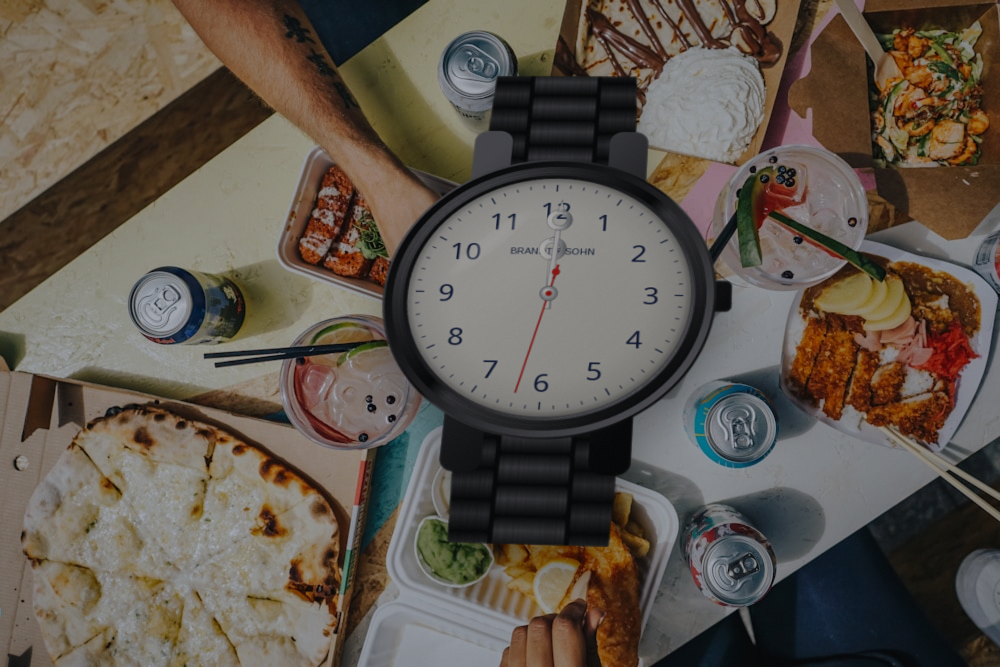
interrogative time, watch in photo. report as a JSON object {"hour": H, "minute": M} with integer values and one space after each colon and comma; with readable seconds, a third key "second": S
{"hour": 12, "minute": 0, "second": 32}
